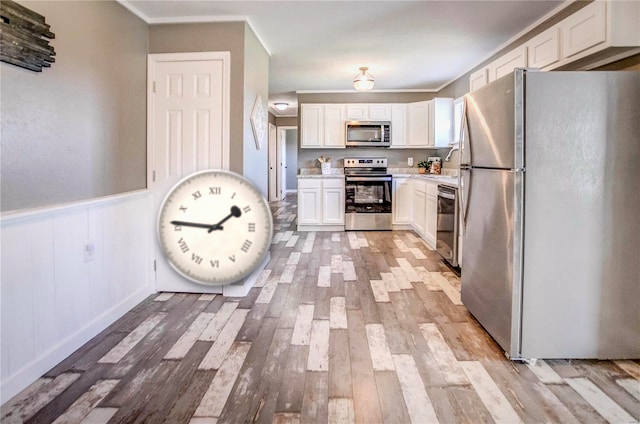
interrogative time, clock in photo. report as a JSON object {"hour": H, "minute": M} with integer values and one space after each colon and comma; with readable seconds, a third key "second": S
{"hour": 1, "minute": 46}
